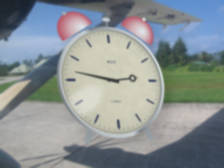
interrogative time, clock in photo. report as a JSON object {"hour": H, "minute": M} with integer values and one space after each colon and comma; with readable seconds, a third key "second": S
{"hour": 2, "minute": 47}
